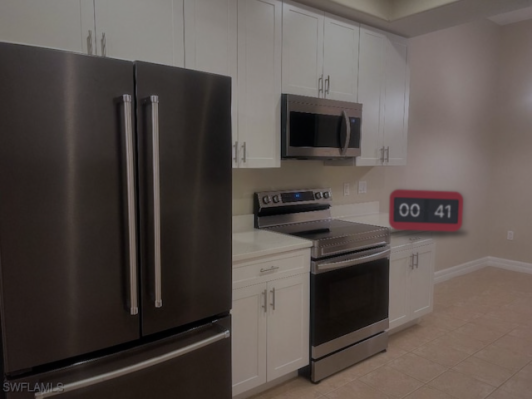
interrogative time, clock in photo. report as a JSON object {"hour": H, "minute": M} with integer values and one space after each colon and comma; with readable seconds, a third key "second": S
{"hour": 0, "minute": 41}
